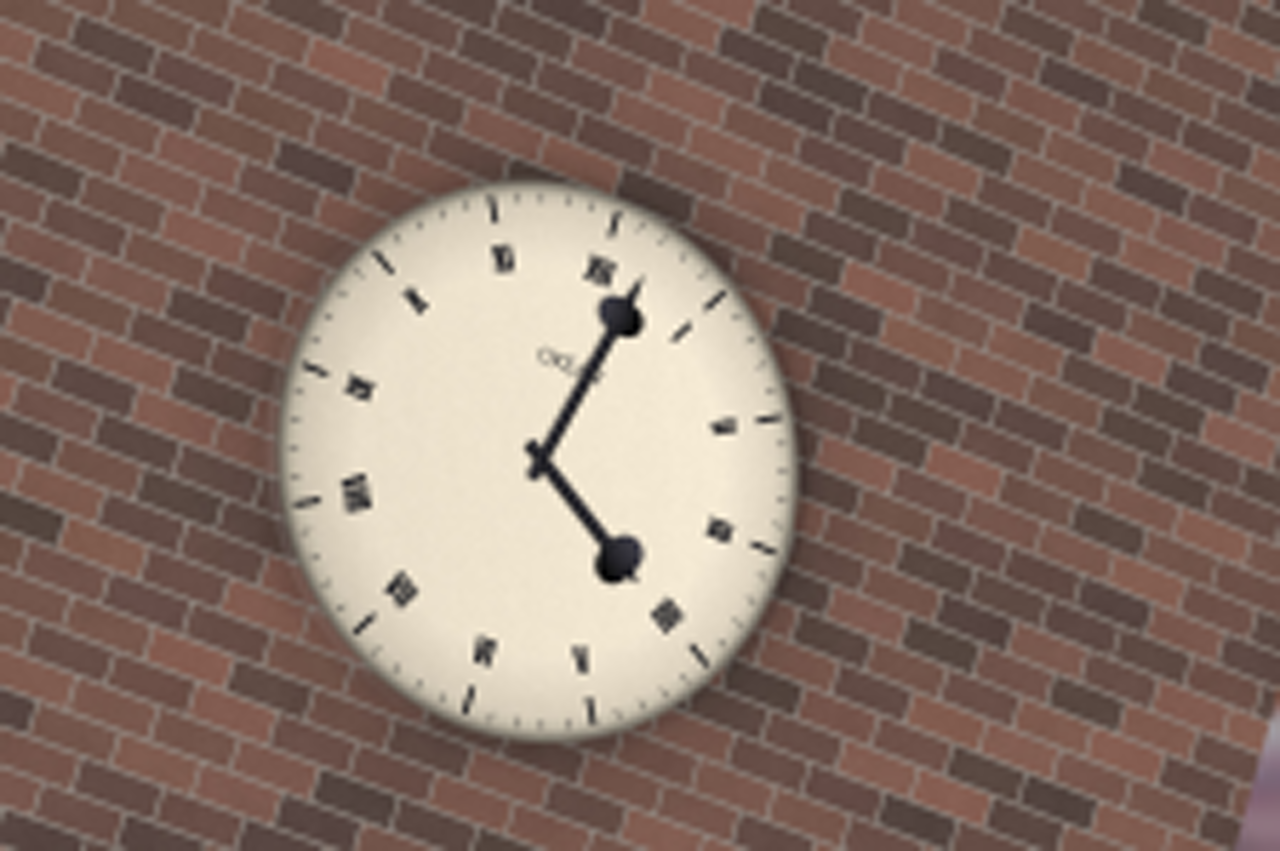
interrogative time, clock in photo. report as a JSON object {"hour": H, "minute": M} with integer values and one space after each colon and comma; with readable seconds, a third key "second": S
{"hour": 4, "minute": 2}
